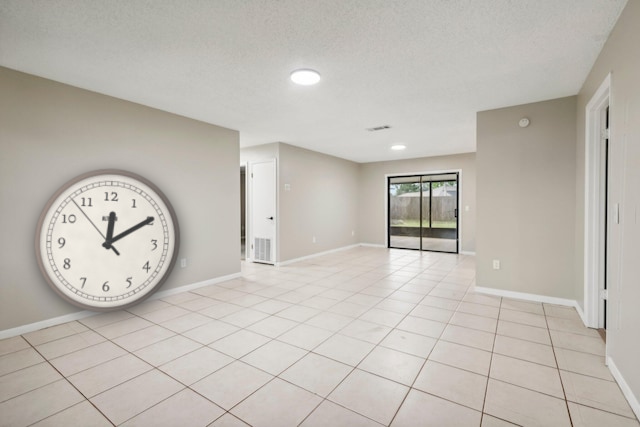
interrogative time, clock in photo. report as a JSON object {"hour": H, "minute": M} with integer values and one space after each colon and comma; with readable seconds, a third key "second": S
{"hour": 12, "minute": 9, "second": 53}
